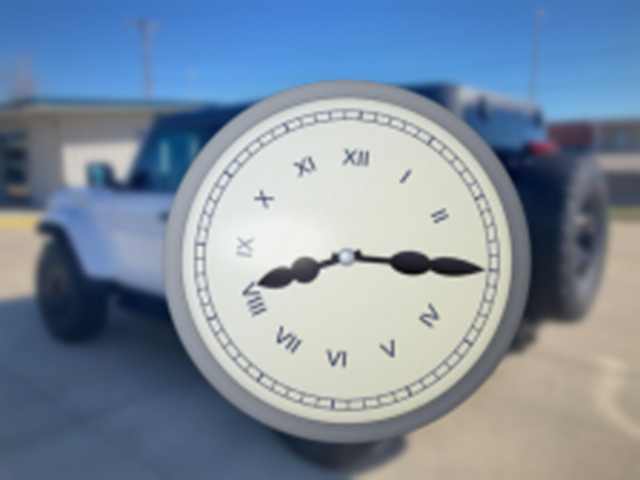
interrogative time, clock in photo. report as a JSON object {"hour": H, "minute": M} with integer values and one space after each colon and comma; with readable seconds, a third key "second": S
{"hour": 8, "minute": 15}
